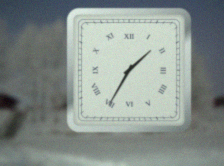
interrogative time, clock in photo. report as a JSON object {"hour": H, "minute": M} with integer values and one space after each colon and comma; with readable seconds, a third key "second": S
{"hour": 1, "minute": 35}
